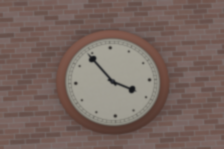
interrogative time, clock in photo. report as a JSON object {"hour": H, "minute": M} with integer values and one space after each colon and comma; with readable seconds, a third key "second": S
{"hour": 3, "minute": 54}
